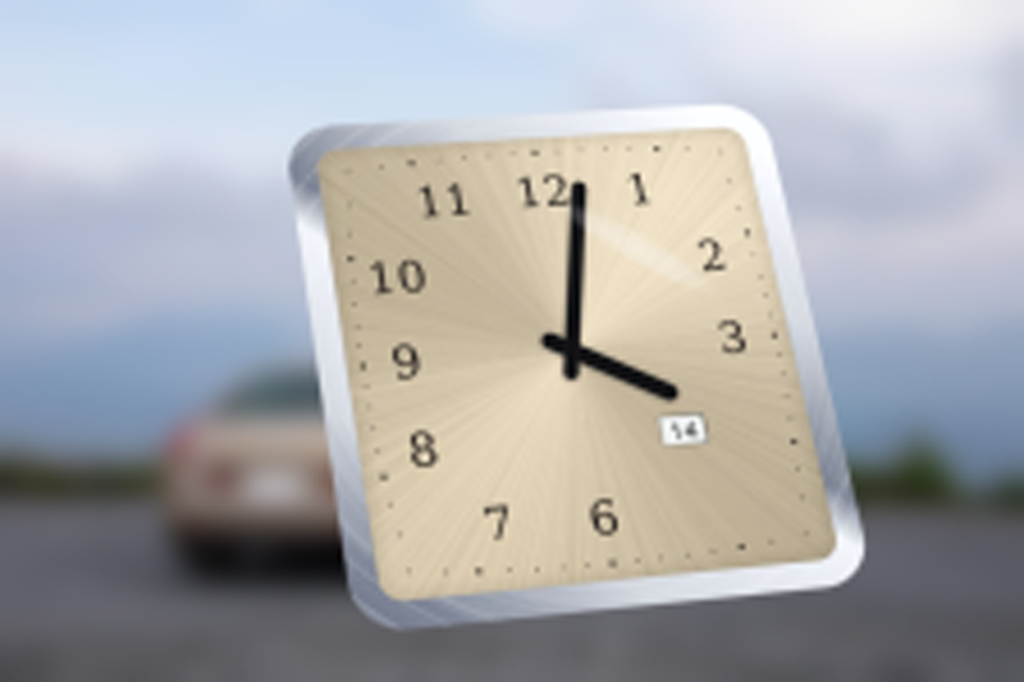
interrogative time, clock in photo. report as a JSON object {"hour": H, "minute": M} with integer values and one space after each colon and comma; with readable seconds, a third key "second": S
{"hour": 4, "minute": 2}
